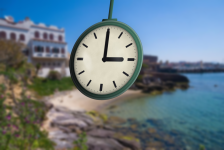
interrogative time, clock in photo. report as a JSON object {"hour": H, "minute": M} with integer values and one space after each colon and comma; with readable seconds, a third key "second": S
{"hour": 3, "minute": 0}
